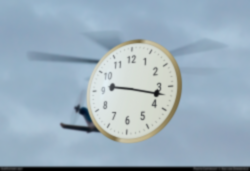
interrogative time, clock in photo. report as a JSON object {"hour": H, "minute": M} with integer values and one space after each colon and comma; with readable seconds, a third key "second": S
{"hour": 9, "minute": 17}
